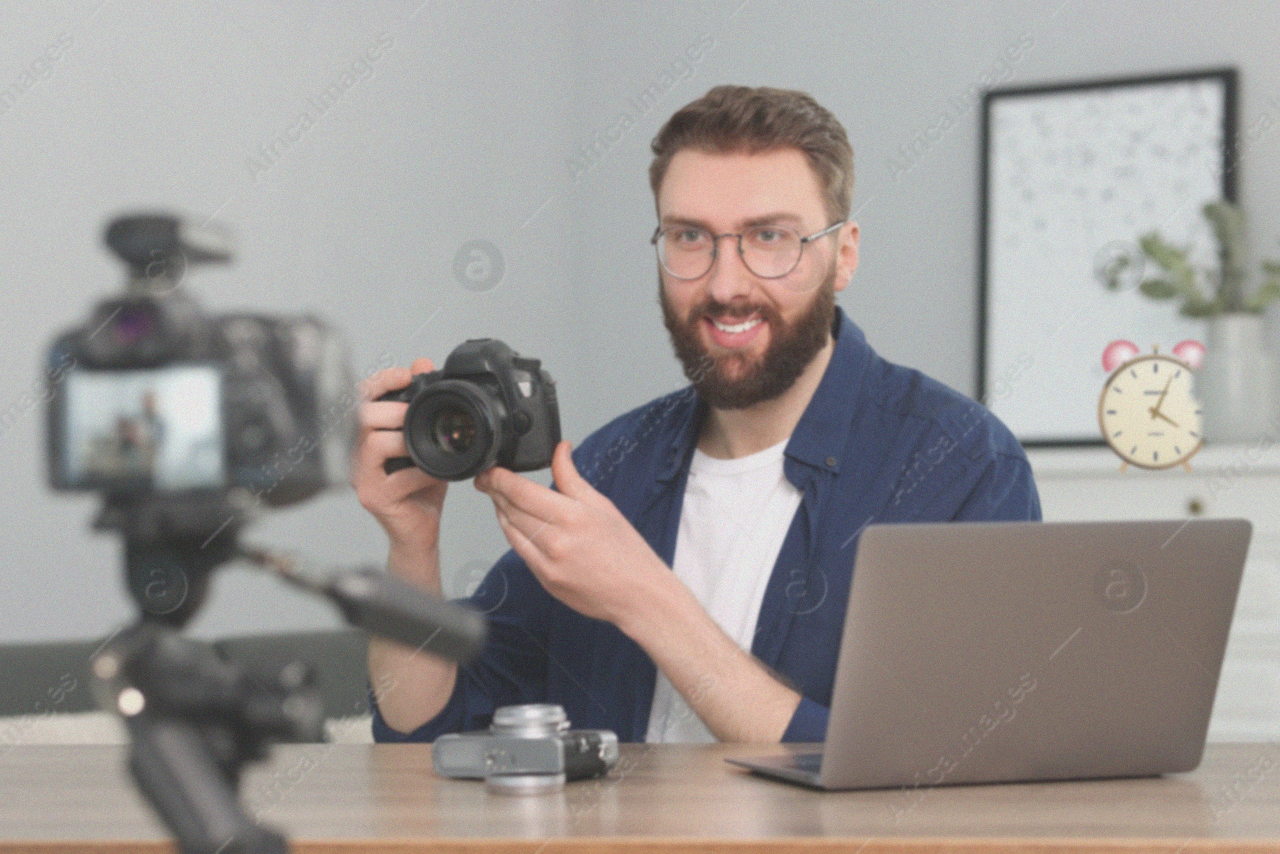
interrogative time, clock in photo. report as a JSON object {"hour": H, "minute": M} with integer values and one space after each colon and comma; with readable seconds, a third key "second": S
{"hour": 4, "minute": 4}
